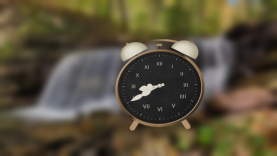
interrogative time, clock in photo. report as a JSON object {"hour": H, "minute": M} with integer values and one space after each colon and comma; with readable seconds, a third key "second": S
{"hour": 8, "minute": 40}
